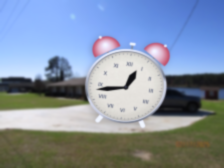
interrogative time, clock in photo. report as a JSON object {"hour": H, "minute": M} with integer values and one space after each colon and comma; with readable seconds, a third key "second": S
{"hour": 12, "minute": 43}
